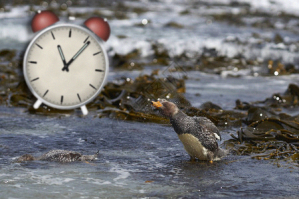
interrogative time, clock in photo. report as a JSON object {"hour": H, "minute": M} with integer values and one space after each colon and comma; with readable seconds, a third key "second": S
{"hour": 11, "minute": 6}
